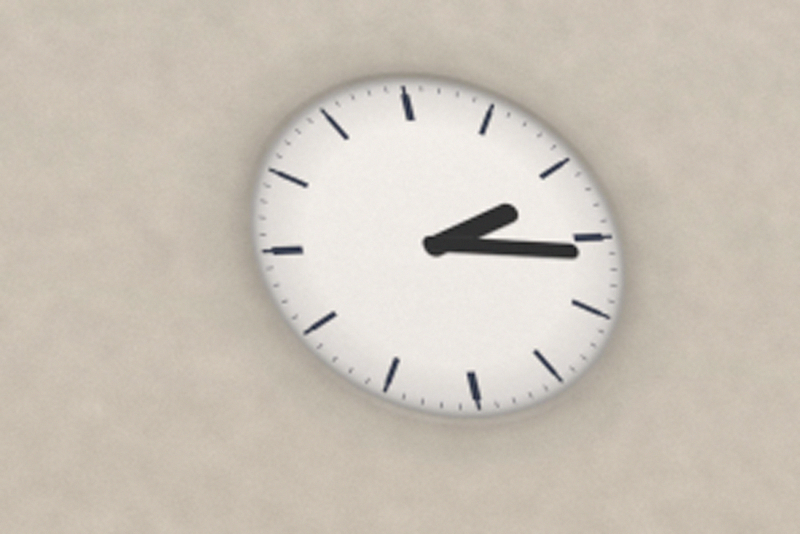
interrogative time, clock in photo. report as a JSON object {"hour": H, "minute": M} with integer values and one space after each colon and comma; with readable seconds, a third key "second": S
{"hour": 2, "minute": 16}
